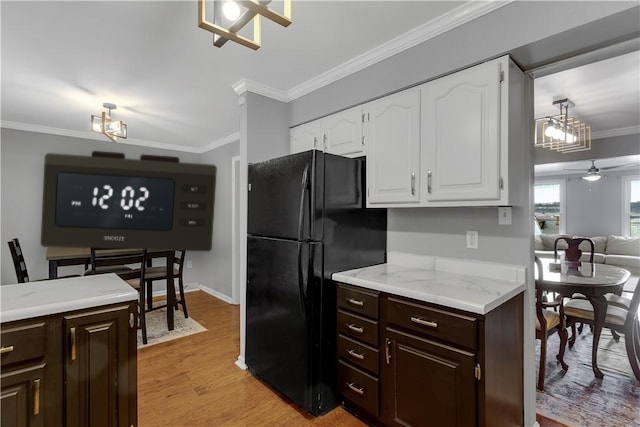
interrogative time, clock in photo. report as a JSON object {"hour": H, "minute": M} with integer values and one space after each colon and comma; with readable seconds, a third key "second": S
{"hour": 12, "minute": 2}
